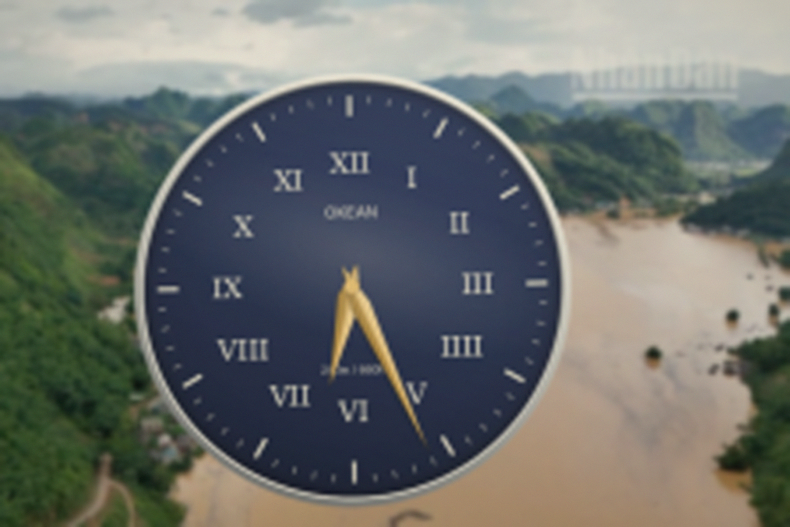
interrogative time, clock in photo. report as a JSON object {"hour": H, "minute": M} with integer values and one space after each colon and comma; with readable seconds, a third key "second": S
{"hour": 6, "minute": 26}
